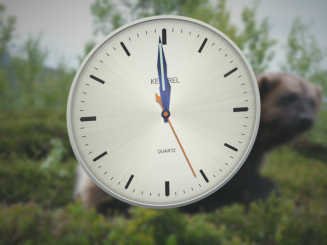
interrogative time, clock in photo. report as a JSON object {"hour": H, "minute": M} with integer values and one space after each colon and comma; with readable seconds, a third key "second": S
{"hour": 11, "minute": 59, "second": 26}
